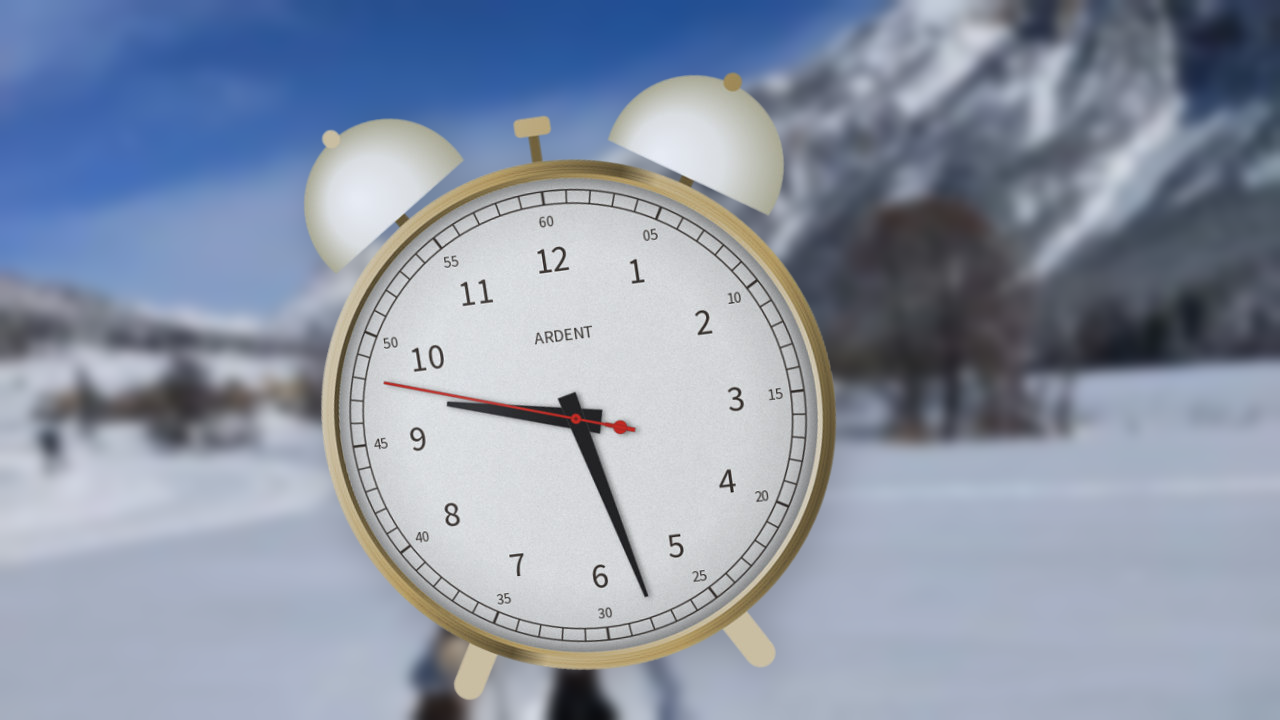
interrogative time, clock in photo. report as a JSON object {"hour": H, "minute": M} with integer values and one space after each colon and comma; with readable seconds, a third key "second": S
{"hour": 9, "minute": 27, "second": 48}
